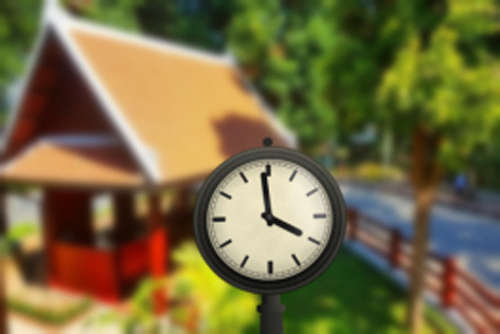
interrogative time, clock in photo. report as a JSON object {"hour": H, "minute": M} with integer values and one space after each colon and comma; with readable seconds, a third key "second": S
{"hour": 3, "minute": 59}
